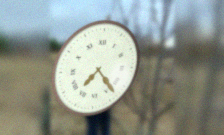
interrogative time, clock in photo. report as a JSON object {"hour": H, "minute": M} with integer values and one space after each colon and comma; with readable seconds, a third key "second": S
{"hour": 7, "minute": 23}
